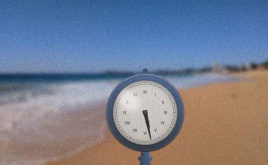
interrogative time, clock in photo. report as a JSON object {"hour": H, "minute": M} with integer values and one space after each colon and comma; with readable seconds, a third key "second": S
{"hour": 5, "minute": 28}
